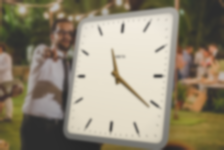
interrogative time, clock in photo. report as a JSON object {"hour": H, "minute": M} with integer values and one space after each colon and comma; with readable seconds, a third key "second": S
{"hour": 11, "minute": 21}
